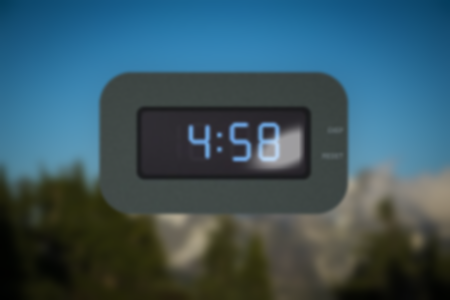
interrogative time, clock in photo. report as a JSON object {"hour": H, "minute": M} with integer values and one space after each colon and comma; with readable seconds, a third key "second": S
{"hour": 4, "minute": 58}
